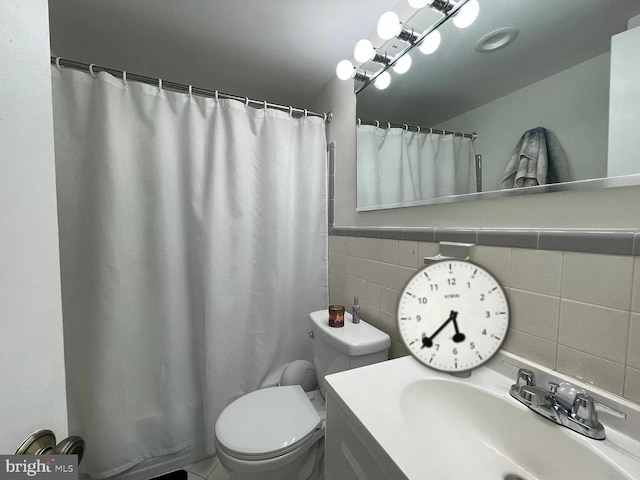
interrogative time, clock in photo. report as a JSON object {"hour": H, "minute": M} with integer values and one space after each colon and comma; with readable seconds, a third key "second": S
{"hour": 5, "minute": 38}
